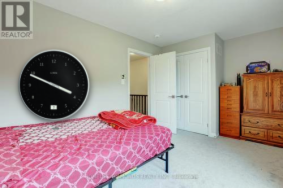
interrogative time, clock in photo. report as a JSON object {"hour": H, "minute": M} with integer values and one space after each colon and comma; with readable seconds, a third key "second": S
{"hour": 3, "minute": 49}
